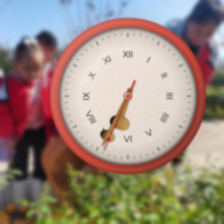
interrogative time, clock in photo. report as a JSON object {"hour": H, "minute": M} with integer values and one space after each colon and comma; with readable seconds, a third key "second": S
{"hour": 6, "minute": 34, "second": 34}
